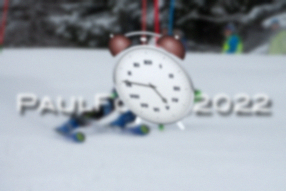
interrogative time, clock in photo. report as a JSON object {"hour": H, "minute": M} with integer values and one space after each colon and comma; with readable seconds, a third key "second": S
{"hour": 4, "minute": 46}
